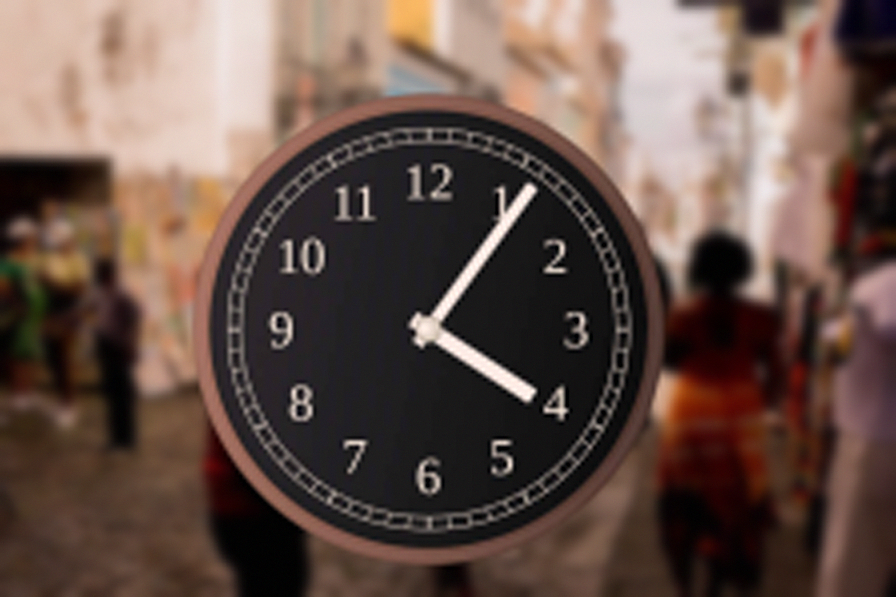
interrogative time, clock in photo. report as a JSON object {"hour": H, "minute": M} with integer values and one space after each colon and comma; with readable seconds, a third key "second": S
{"hour": 4, "minute": 6}
